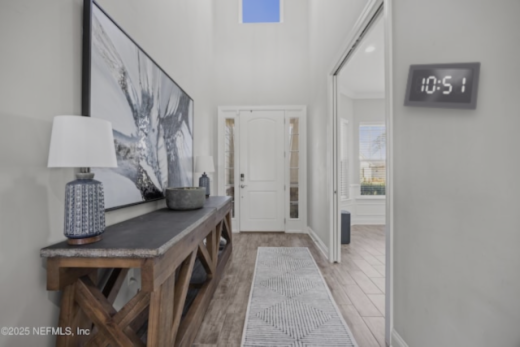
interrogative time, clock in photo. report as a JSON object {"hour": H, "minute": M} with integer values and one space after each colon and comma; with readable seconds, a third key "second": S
{"hour": 10, "minute": 51}
